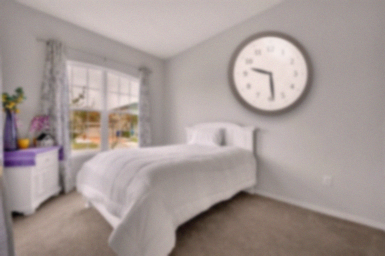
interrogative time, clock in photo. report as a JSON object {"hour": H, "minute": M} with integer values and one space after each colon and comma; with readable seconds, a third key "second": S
{"hour": 9, "minute": 29}
